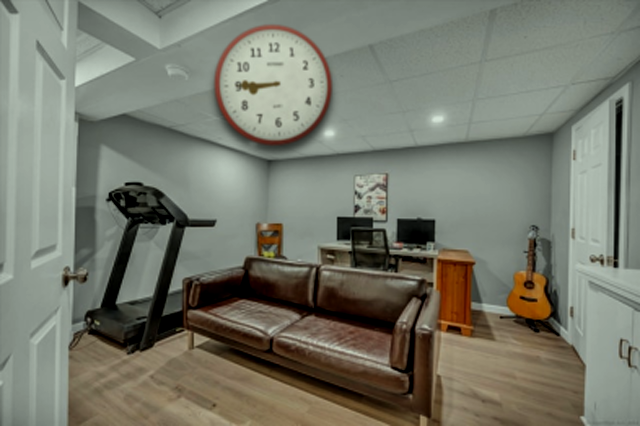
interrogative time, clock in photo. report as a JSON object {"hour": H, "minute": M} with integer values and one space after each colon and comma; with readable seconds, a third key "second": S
{"hour": 8, "minute": 45}
